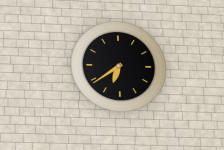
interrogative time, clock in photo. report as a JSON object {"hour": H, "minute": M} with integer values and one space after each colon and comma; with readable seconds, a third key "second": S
{"hour": 6, "minute": 39}
